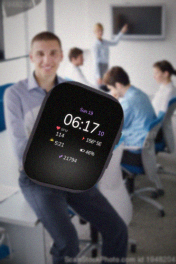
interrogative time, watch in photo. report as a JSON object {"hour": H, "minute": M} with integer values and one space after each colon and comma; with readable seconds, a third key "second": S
{"hour": 6, "minute": 17}
